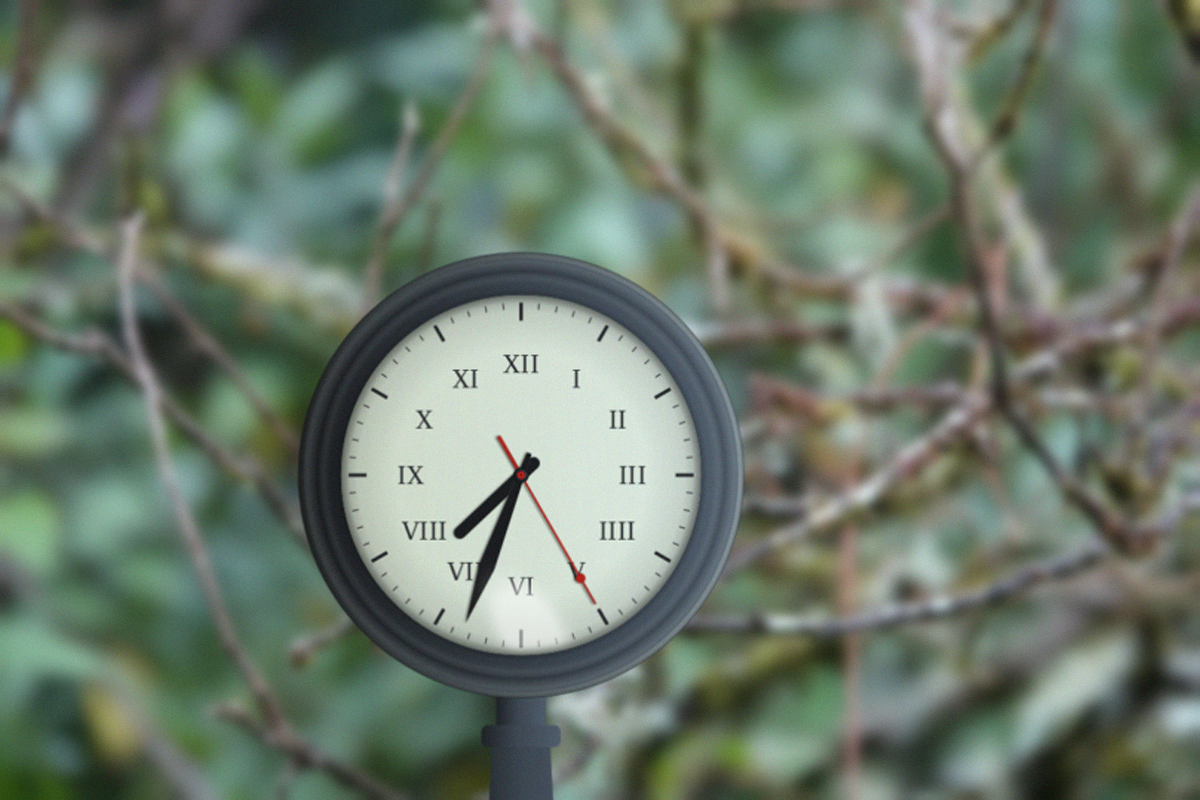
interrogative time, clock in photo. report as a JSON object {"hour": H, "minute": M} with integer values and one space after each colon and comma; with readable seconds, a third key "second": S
{"hour": 7, "minute": 33, "second": 25}
